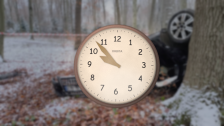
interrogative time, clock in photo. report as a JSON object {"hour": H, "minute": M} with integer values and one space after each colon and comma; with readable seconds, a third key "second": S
{"hour": 9, "minute": 53}
